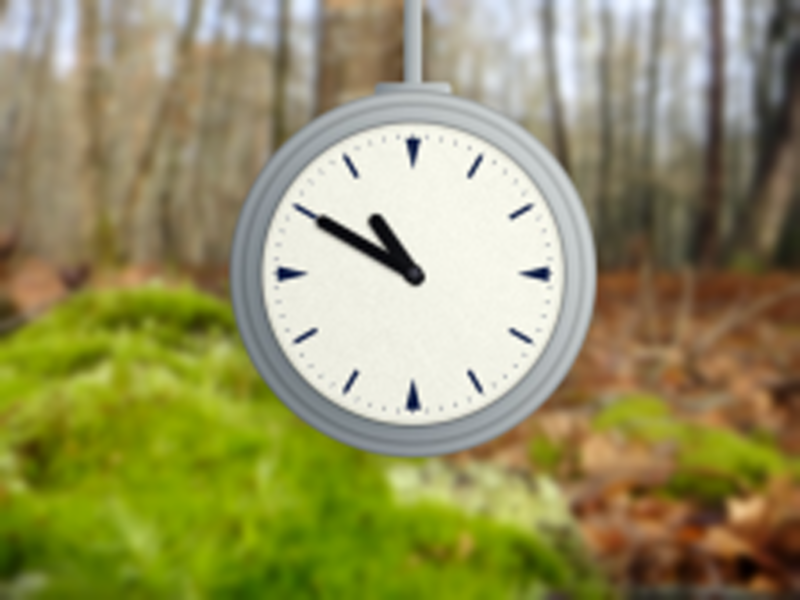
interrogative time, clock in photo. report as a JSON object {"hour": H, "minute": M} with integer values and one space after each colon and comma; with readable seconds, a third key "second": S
{"hour": 10, "minute": 50}
